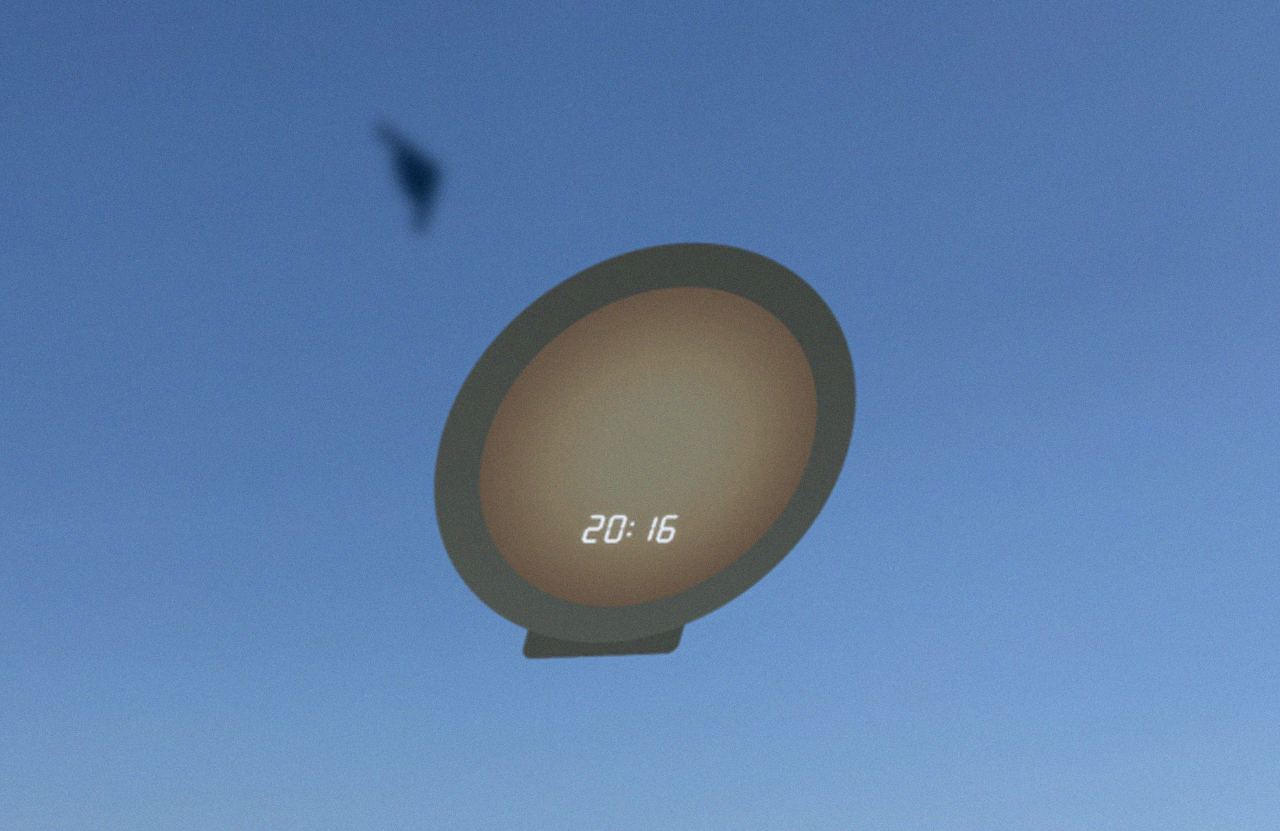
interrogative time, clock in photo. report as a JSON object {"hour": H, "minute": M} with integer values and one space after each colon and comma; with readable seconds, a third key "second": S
{"hour": 20, "minute": 16}
